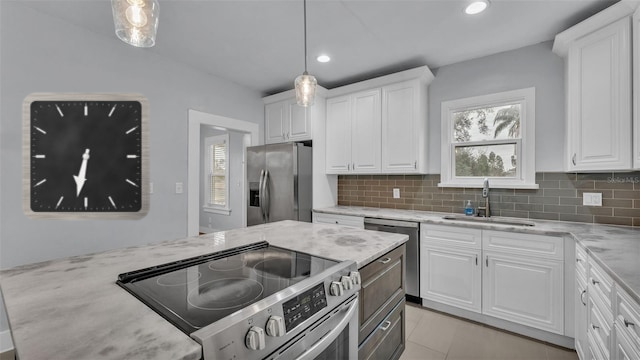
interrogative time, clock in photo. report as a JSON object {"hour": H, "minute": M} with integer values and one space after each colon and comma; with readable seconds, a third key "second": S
{"hour": 6, "minute": 32}
